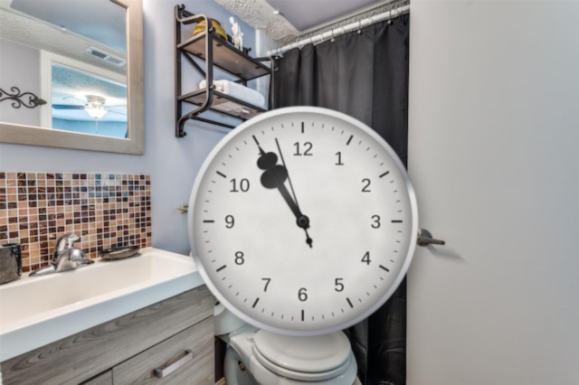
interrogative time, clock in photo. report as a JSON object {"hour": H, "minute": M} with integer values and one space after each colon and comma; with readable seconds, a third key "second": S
{"hour": 10, "minute": 54, "second": 57}
